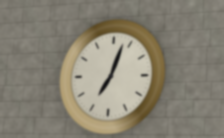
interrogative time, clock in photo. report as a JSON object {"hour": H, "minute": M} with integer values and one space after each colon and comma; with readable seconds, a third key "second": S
{"hour": 7, "minute": 3}
